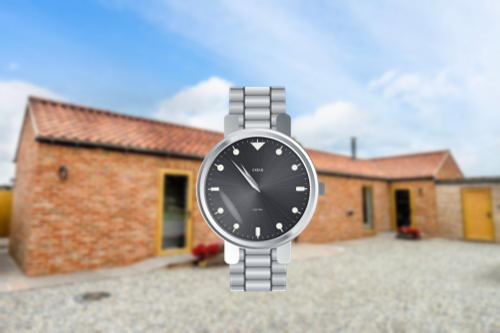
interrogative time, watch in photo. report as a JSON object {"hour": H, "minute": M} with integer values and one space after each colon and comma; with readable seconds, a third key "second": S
{"hour": 10, "minute": 53}
